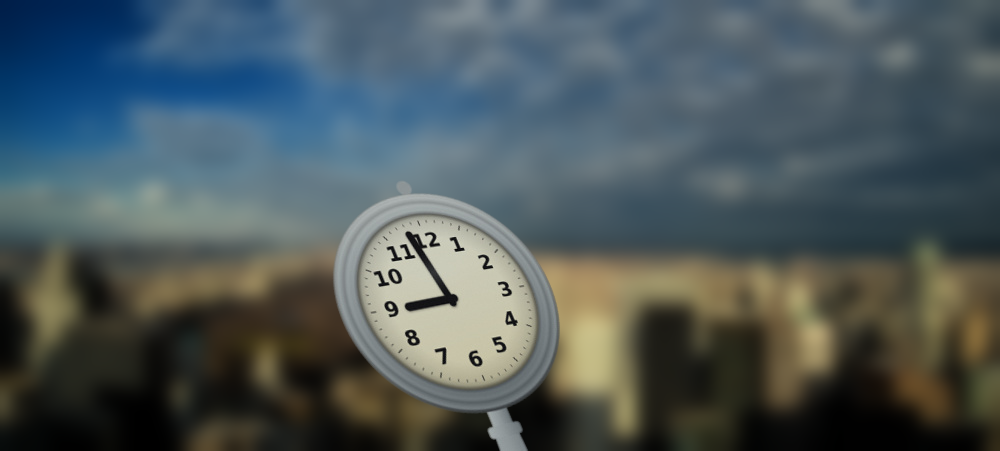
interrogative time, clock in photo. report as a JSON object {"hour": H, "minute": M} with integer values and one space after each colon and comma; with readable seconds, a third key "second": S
{"hour": 8, "minute": 58}
